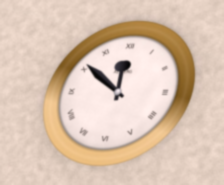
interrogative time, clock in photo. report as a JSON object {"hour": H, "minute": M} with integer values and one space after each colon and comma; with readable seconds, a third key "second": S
{"hour": 11, "minute": 51}
